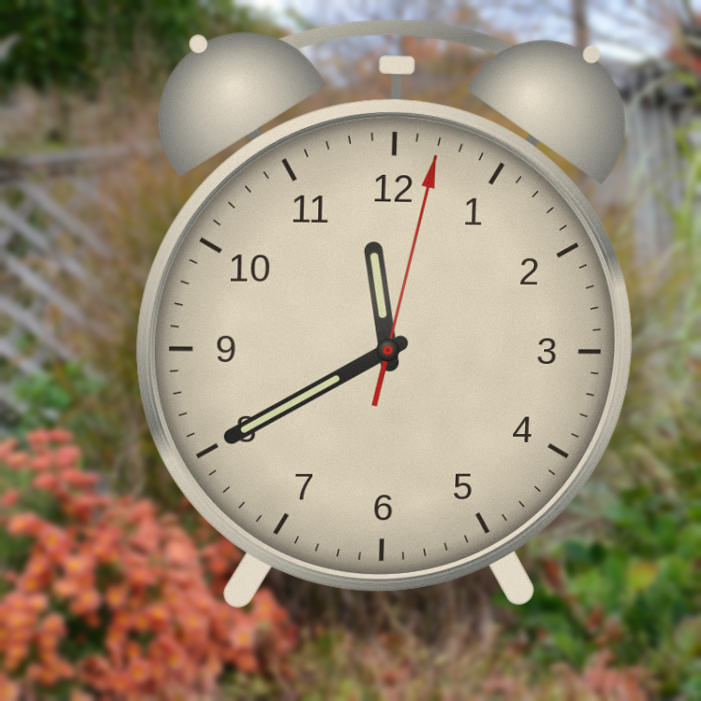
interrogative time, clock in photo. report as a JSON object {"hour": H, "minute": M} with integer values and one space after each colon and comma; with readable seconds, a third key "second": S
{"hour": 11, "minute": 40, "second": 2}
